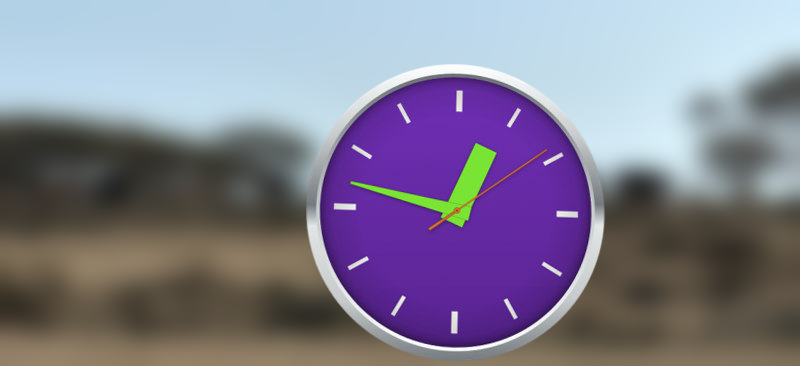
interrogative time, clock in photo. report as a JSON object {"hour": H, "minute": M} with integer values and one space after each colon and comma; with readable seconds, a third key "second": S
{"hour": 12, "minute": 47, "second": 9}
